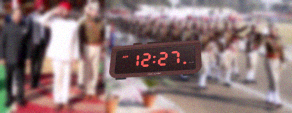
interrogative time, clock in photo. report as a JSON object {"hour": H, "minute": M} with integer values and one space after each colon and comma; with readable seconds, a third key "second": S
{"hour": 12, "minute": 27}
